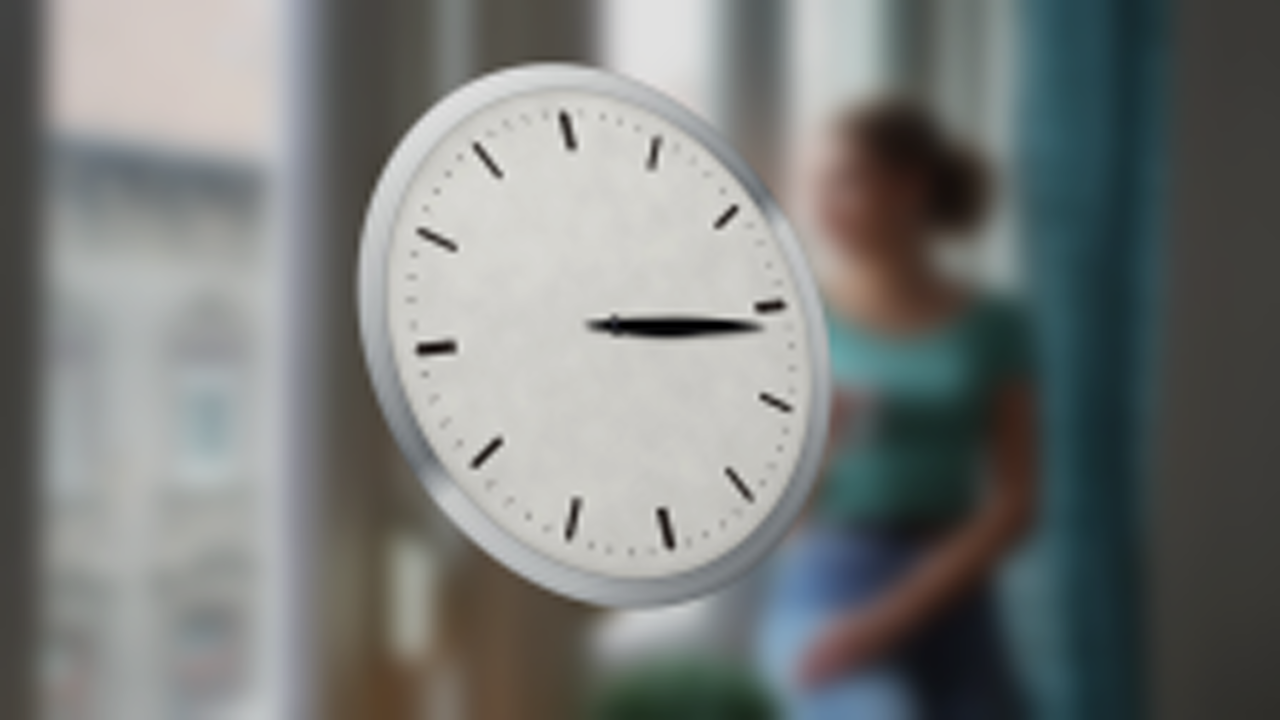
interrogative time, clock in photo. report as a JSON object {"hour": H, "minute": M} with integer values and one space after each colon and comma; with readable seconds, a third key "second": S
{"hour": 3, "minute": 16}
